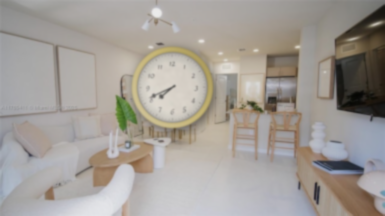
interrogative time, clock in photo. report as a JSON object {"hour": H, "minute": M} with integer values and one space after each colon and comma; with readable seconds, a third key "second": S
{"hour": 7, "minute": 41}
